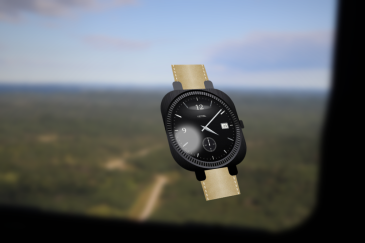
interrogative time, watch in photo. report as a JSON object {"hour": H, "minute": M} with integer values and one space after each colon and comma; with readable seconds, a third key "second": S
{"hour": 4, "minute": 9}
